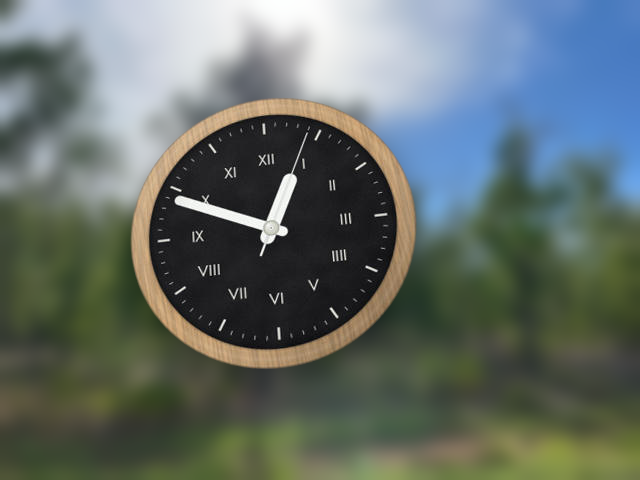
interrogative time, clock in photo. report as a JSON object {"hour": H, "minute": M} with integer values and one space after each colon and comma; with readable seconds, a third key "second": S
{"hour": 12, "minute": 49, "second": 4}
